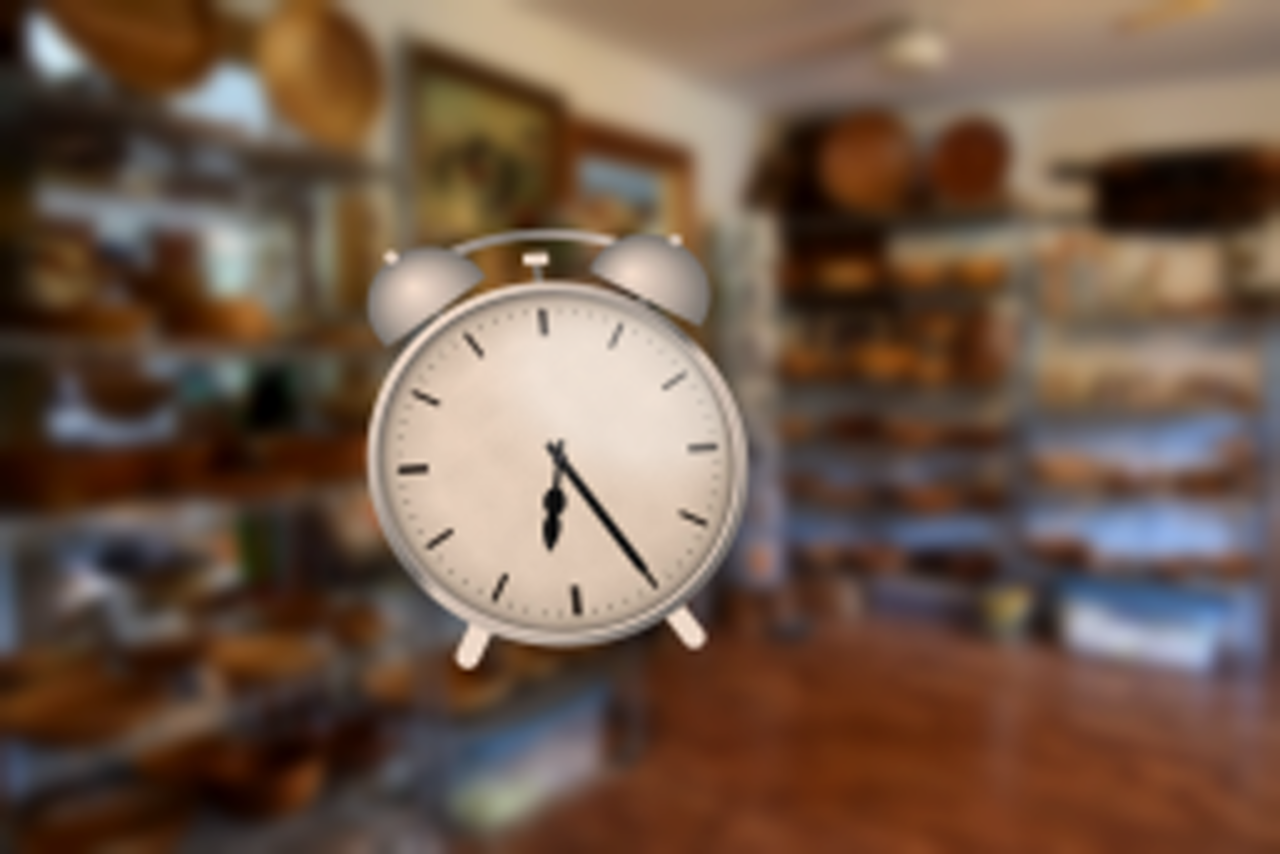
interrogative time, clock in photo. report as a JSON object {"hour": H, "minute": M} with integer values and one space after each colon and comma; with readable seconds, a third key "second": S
{"hour": 6, "minute": 25}
